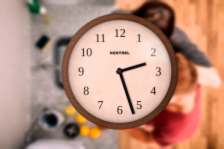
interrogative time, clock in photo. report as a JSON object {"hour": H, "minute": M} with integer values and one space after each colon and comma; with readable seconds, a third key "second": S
{"hour": 2, "minute": 27}
